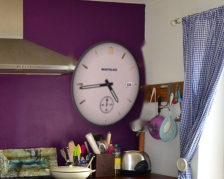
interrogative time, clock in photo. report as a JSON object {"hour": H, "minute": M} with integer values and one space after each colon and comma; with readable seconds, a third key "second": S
{"hour": 4, "minute": 44}
